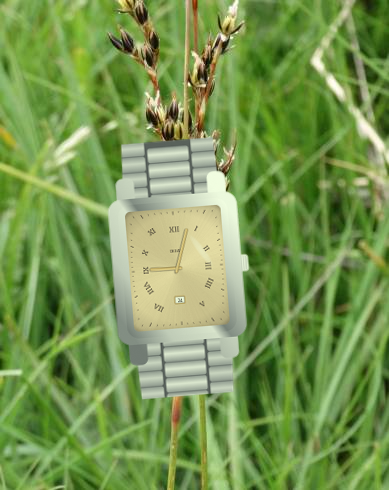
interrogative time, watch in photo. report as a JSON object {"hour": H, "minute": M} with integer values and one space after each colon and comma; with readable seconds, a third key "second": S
{"hour": 9, "minute": 3}
